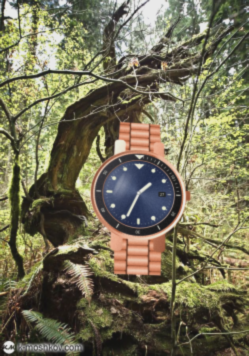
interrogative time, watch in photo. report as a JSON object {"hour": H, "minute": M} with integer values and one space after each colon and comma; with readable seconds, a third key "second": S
{"hour": 1, "minute": 34}
